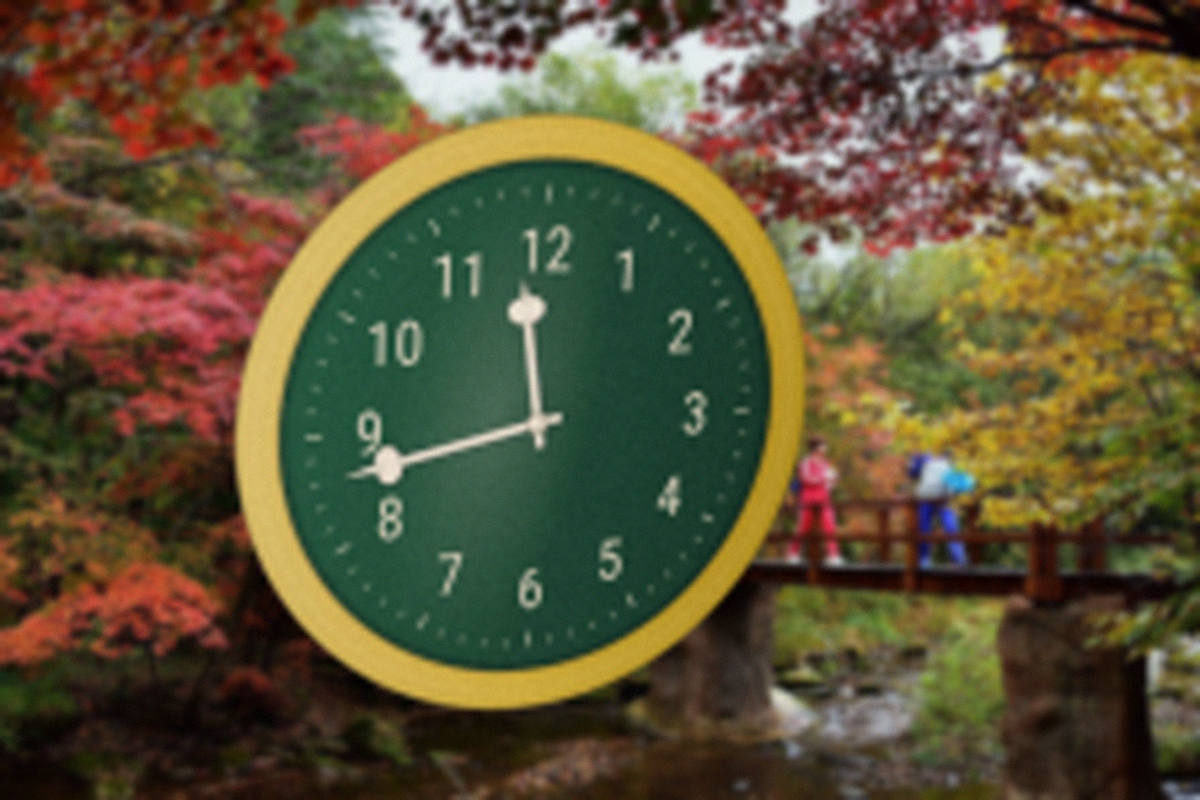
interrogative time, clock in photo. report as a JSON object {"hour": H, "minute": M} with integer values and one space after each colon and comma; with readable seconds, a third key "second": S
{"hour": 11, "minute": 43}
